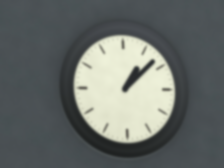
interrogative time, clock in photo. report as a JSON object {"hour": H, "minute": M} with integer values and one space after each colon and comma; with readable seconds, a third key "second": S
{"hour": 1, "minute": 8}
